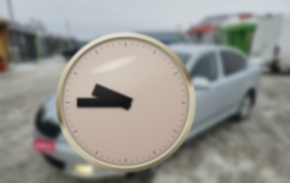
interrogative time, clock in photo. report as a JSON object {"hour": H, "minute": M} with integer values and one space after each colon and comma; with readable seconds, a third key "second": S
{"hour": 9, "minute": 45}
